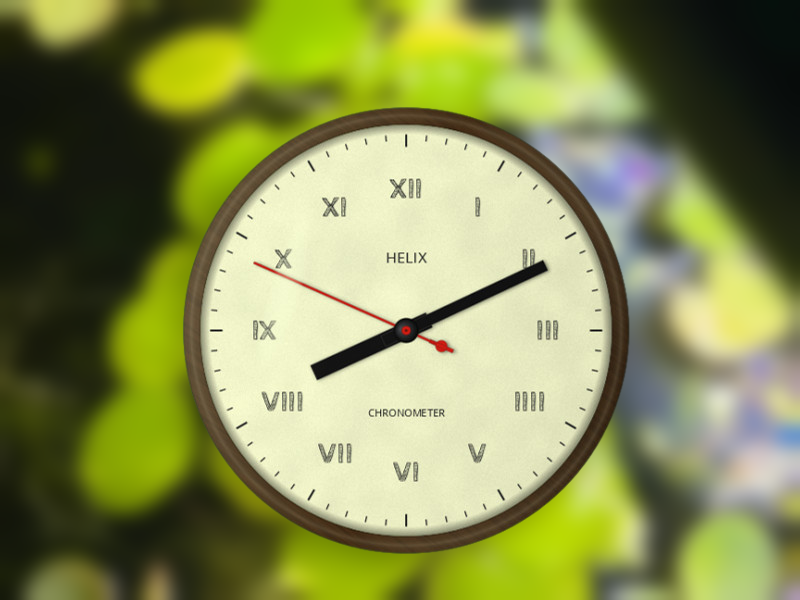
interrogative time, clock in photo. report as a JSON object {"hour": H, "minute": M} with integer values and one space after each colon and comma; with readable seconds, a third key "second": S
{"hour": 8, "minute": 10, "second": 49}
